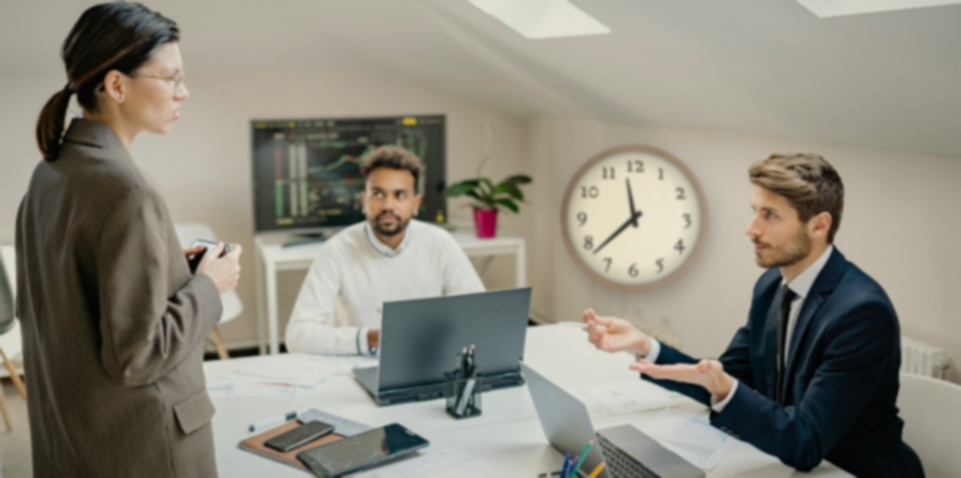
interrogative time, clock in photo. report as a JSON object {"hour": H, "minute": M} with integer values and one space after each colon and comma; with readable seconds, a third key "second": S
{"hour": 11, "minute": 38}
